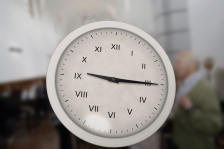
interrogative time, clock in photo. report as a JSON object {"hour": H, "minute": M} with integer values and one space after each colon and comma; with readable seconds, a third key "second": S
{"hour": 9, "minute": 15}
